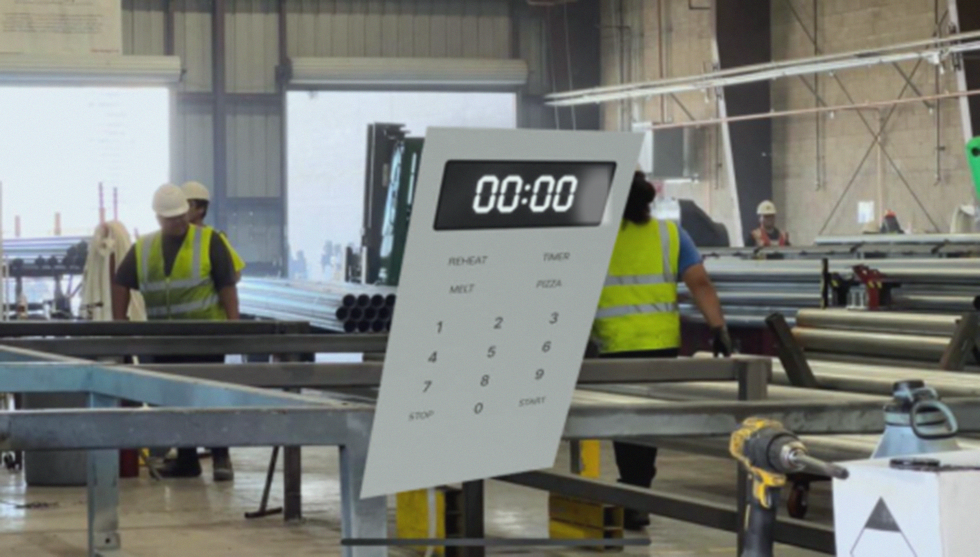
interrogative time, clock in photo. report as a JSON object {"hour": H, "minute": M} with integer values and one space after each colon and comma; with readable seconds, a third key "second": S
{"hour": 0, "minute": 0}
